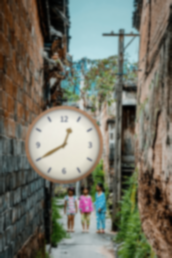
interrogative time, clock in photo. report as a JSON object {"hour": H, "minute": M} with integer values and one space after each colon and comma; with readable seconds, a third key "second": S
{"hour": 12, "minute": 40}
